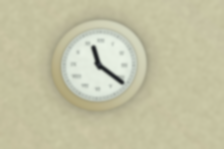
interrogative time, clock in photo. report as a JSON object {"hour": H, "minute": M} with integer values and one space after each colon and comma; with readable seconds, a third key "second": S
{"hour": 11, "minute": 21}
